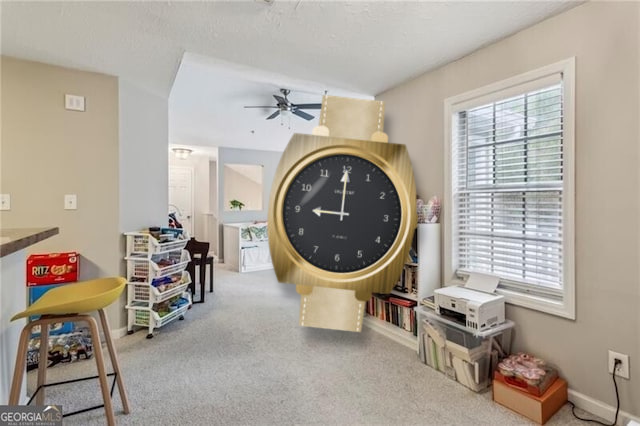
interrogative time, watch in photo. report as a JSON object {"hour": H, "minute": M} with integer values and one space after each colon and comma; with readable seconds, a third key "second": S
{"hour": 9, "minute": 0}
